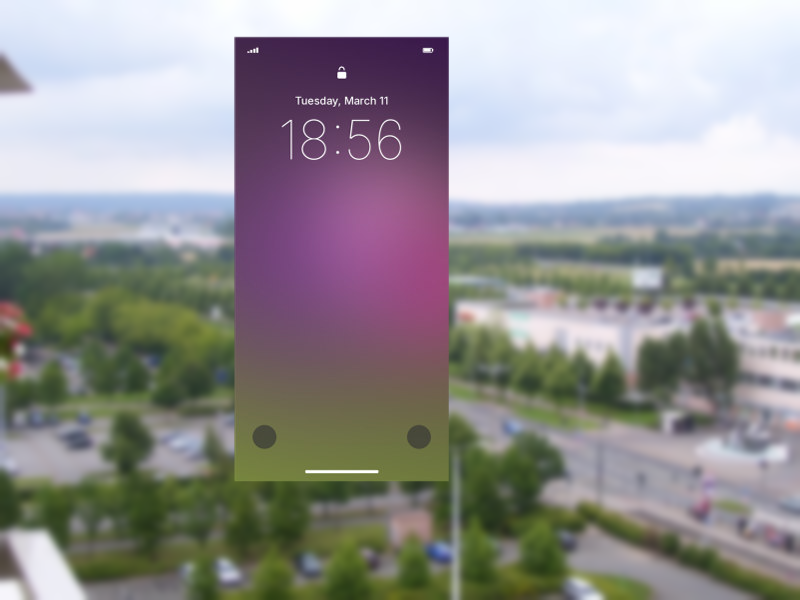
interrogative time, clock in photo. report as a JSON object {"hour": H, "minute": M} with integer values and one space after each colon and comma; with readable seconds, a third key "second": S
{"hour": 18, "minute": 56}
